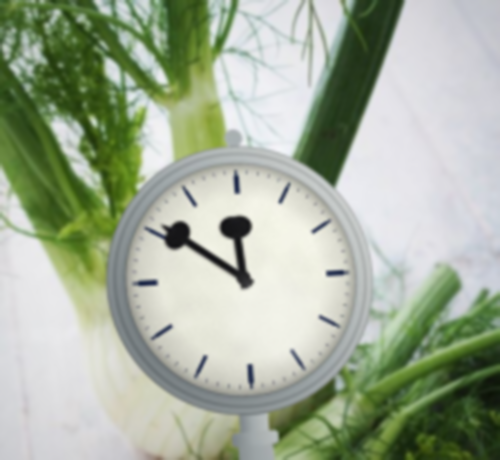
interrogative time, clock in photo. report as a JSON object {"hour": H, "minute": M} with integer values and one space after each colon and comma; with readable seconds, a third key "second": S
{"hour": 11, "minute": 51}
